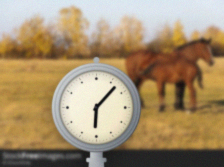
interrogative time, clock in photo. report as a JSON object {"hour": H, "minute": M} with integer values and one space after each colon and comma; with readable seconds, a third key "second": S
{"hour": 6, "minute": 7}
